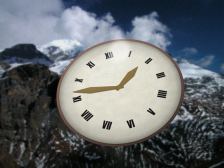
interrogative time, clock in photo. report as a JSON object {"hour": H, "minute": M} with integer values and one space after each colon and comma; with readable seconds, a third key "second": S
{"hour": 1, "minute": 47}
